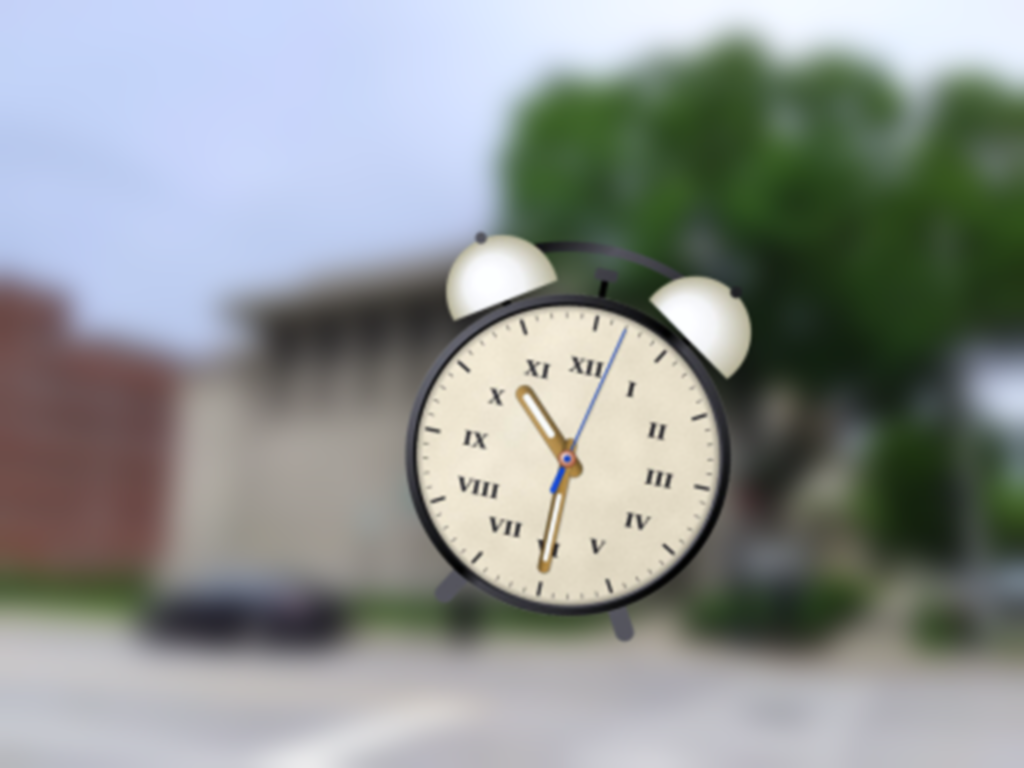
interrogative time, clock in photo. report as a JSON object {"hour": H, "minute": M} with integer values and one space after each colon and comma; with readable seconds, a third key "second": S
{"hour": 10, "minute": 30, "second": 2}
